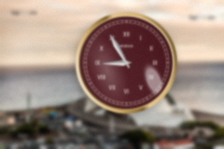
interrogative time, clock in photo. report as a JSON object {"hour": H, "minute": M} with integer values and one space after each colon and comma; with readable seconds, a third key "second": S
{"hour": 8, "minute": 55}
